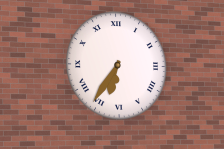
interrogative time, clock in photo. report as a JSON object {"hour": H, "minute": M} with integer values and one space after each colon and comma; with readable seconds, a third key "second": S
{"hour": 6, "minute": 36}
